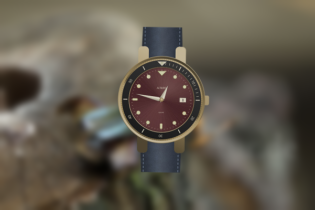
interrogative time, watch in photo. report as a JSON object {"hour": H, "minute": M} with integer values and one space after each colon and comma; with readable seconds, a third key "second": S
{"hour": 12, "minute": 47}
